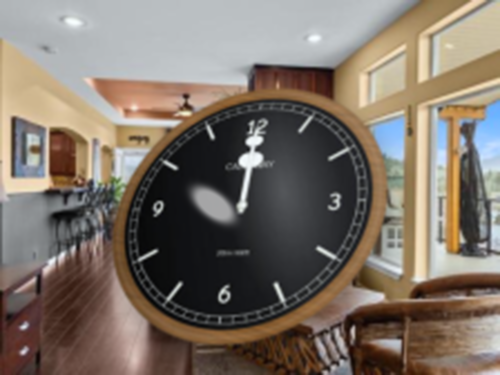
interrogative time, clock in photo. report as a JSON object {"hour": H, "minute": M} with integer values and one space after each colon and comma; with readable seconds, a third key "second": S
{"hour": 12, "minute": 0}
